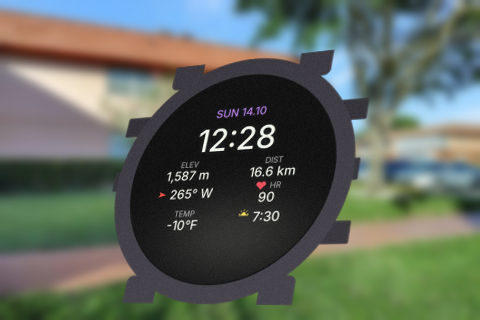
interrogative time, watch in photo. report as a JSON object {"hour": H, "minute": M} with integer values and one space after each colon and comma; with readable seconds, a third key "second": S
{"hour": 12, "minute": 28}
